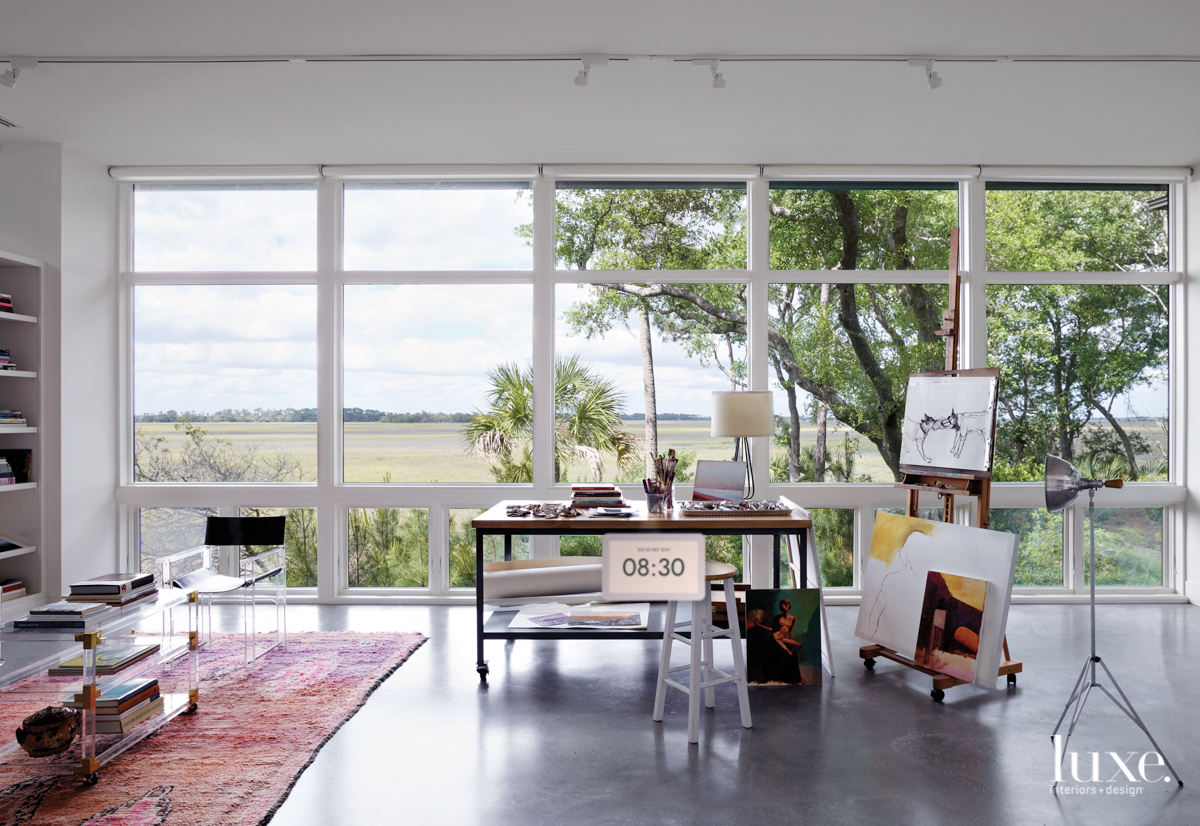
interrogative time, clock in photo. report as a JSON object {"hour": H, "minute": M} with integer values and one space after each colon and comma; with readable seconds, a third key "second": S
{"hour": 8, "minute": 30}
